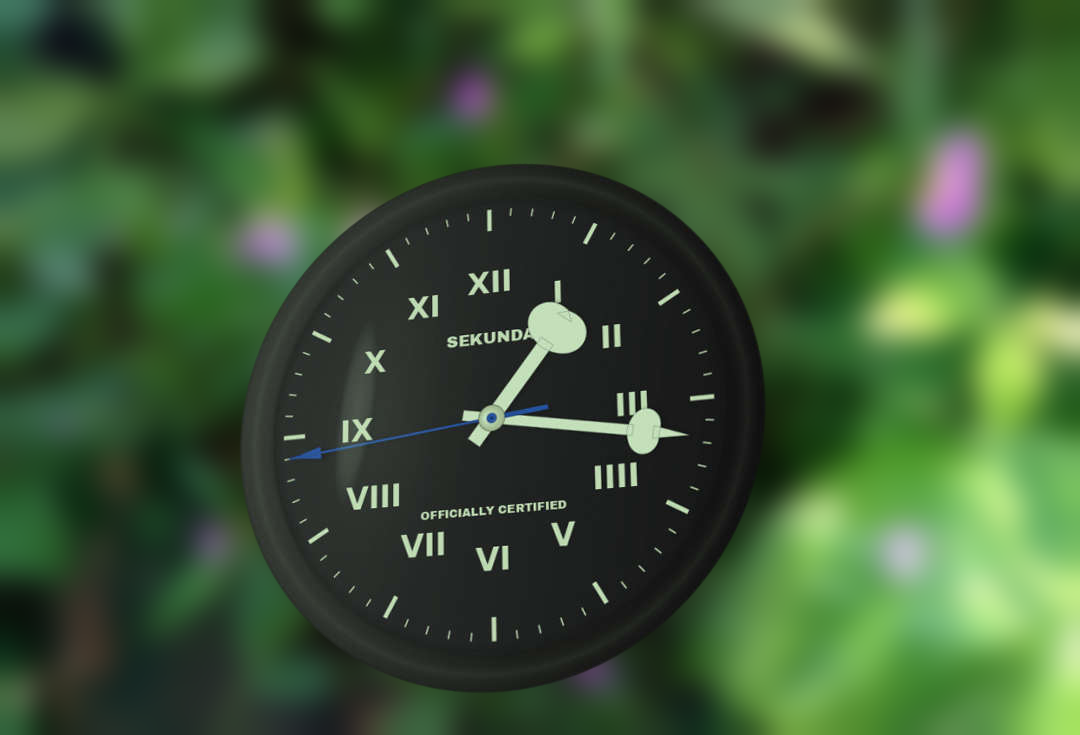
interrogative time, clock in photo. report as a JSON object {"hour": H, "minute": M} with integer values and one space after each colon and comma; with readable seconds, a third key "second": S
{"hour": 1, "minute": 16, "second": 44}
